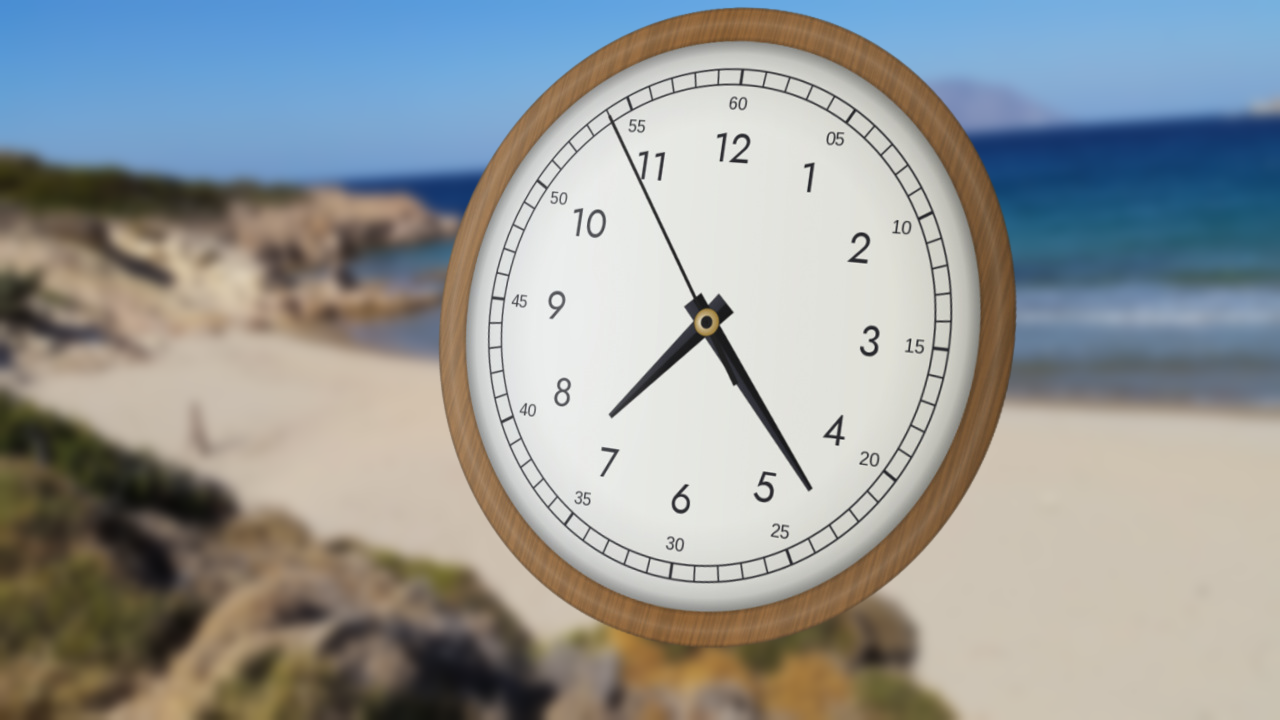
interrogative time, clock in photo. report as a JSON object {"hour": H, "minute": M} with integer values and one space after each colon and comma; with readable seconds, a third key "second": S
{"hour": 7, "minute": 22, "second": 54}
